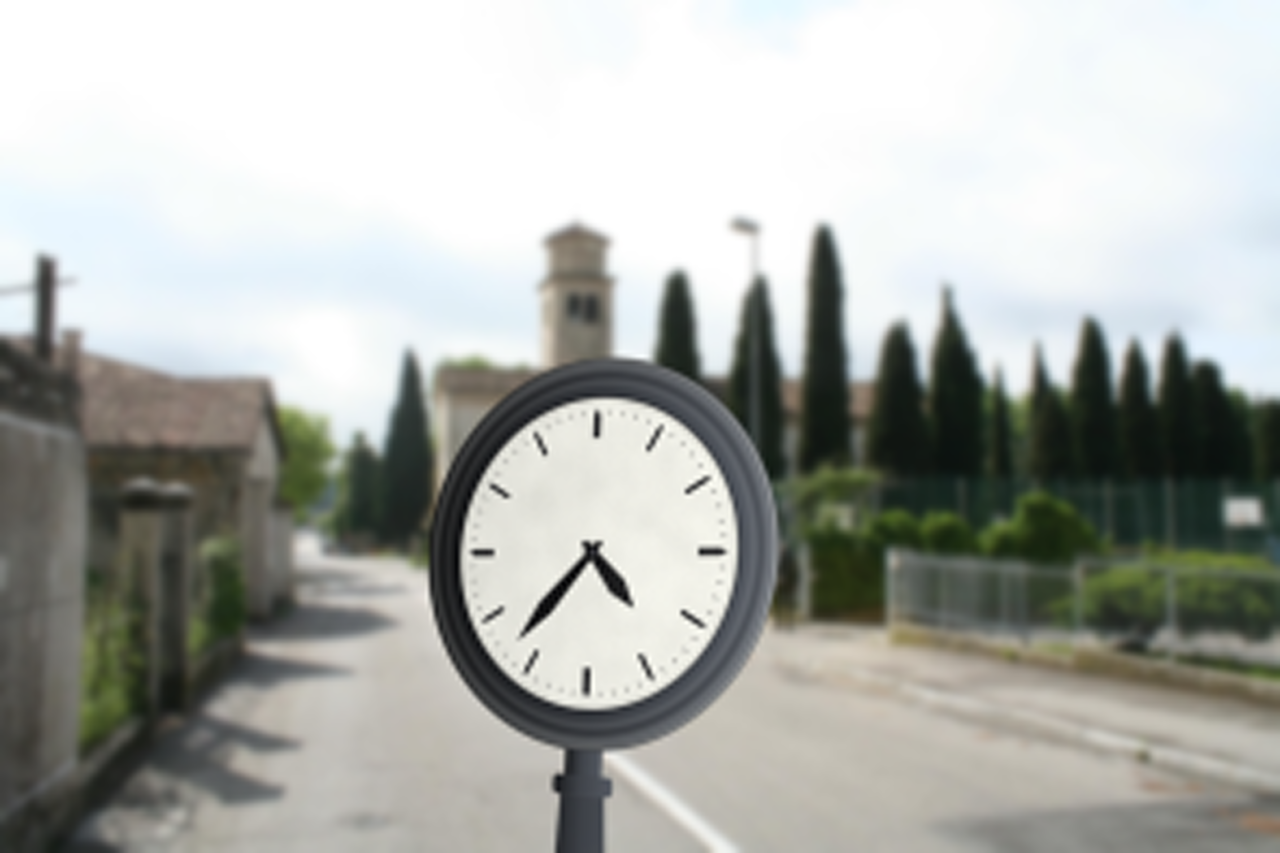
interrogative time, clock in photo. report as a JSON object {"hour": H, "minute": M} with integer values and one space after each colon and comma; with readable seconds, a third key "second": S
{"hour": 4, "minute": 37}
